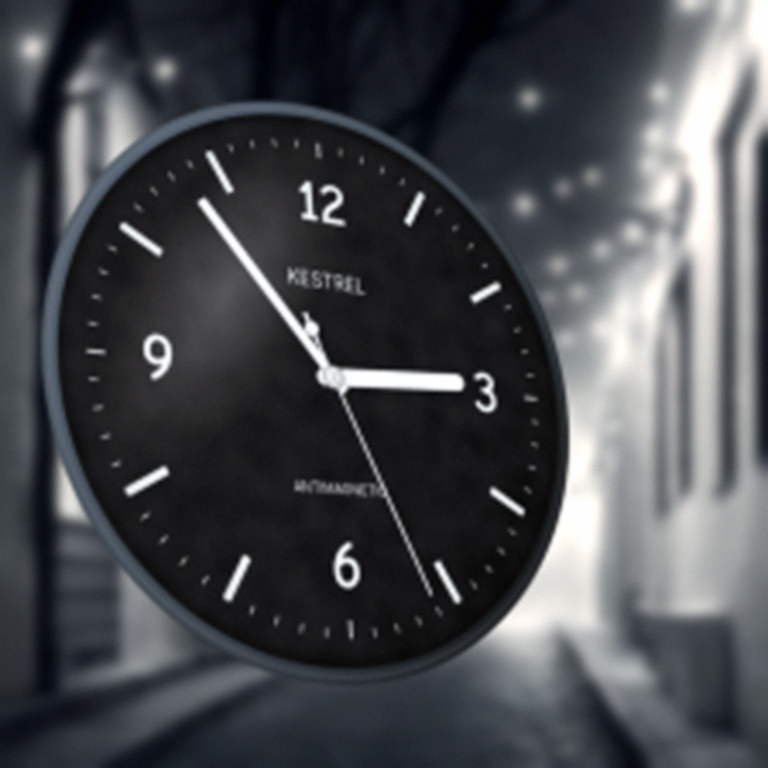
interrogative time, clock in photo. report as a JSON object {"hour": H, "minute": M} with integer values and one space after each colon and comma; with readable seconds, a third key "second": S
{"hour": 2, "minute": 53, "second": 26}
